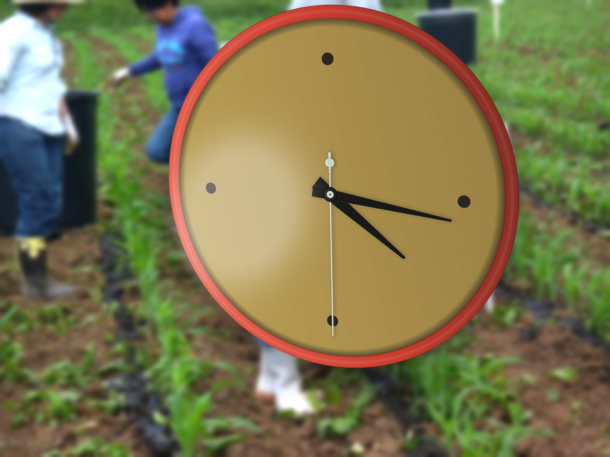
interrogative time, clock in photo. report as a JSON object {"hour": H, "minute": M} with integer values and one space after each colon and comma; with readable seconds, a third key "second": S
{"hour": 4, "minute": 16, "second": 30}
